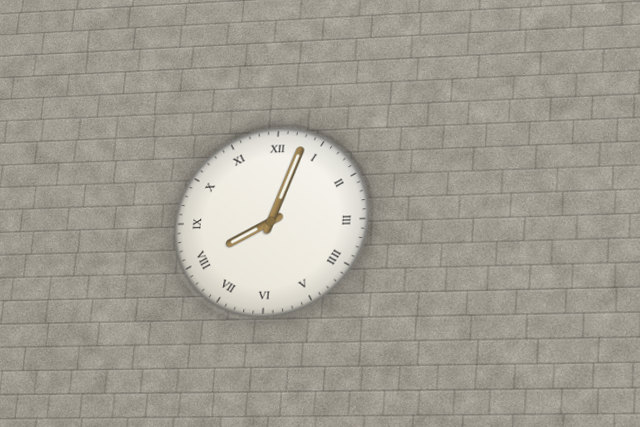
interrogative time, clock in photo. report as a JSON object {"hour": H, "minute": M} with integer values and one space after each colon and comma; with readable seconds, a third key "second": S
{"hour": 8, "minute": 3}
